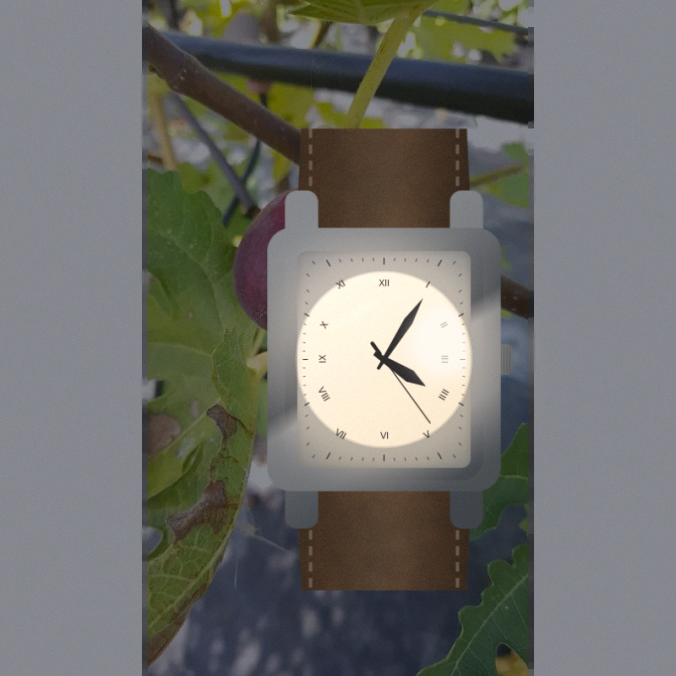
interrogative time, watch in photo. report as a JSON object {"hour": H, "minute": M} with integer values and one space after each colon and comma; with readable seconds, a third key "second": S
{"hour": 4, "minute": 5, "second": 24}
